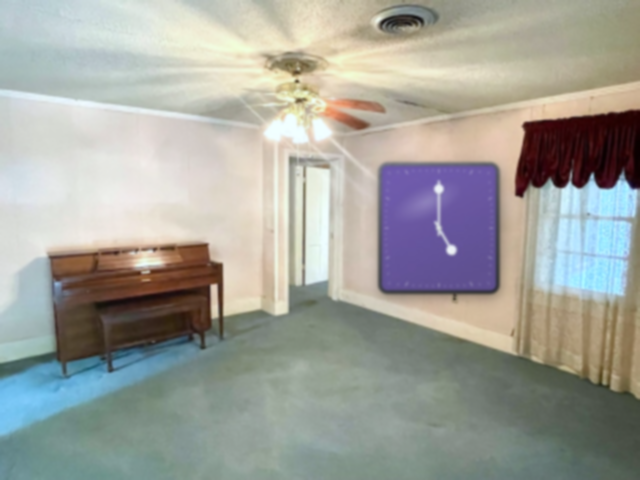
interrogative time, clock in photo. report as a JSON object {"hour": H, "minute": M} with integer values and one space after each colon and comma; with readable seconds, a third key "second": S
{"hour": 5, "minute": 0}
